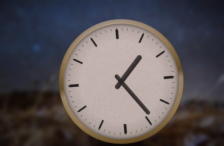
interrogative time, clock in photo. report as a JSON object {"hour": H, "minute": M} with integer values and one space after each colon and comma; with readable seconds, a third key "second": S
{"hour": 1, "minute": 24}
